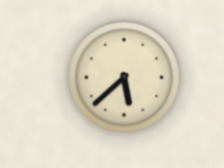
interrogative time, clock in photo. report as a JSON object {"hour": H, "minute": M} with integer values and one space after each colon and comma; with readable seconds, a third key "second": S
{"hour": 5, "minute": 38}
